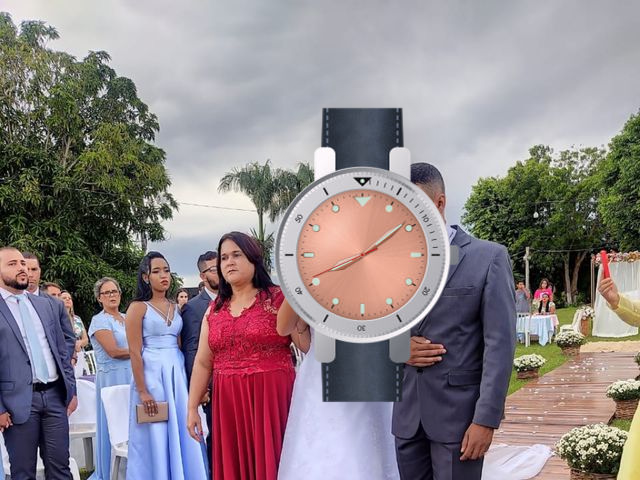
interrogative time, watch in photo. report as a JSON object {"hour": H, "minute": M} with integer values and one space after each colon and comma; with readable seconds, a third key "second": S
{"hour": 8, "minute": 8, "second": 41}
